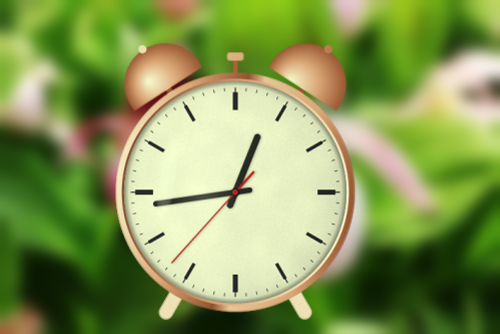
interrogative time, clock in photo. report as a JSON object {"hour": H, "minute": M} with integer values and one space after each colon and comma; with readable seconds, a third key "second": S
{"hour": 12, "minute": 43, "second": 37}
